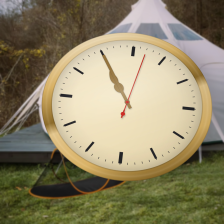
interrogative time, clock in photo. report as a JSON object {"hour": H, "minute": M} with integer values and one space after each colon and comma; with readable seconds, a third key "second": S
{"hour": 10, "minute": 55, "second": 2}
